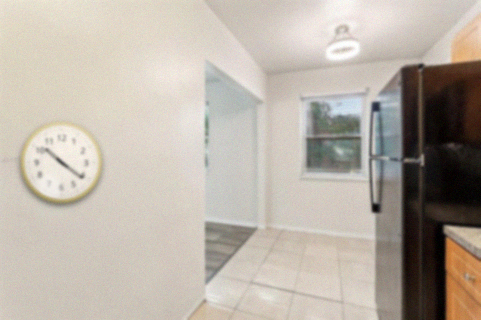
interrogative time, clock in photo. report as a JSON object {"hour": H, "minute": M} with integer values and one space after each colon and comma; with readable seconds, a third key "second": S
{"hour": 10, "minute": 21}
